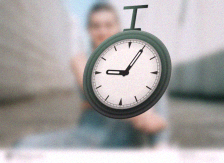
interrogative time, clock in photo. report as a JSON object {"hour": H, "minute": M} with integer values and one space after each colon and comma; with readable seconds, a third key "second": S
{"hour": 9, "minute": 5}
